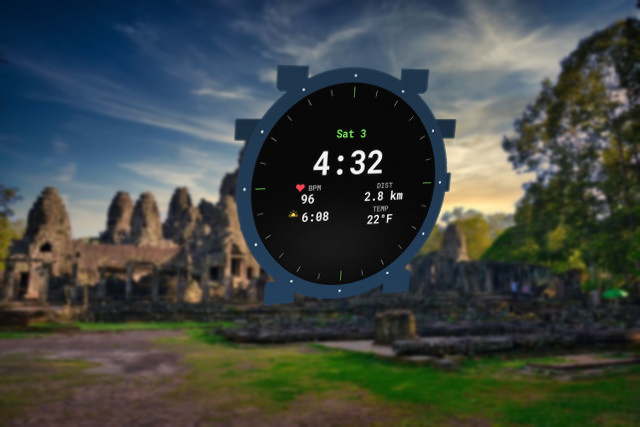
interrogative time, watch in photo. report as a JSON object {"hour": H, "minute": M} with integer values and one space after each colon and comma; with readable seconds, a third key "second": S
{"hour": 4, "minute": 32}
